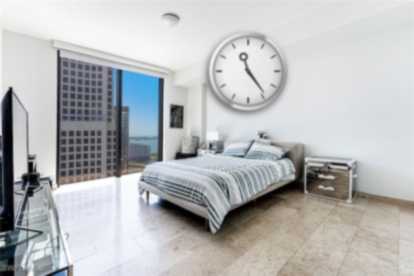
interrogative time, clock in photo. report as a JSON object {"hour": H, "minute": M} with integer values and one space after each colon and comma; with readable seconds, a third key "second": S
{"hour": 11, "minute": 24}
